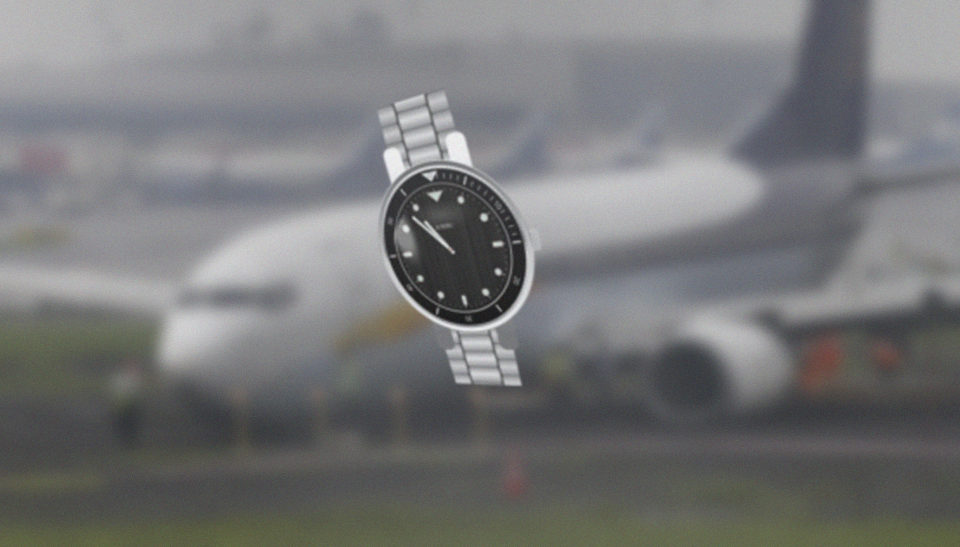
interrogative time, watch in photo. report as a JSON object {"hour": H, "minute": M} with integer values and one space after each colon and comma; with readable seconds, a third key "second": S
{"hour": 10, "minute": 53}
